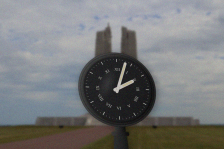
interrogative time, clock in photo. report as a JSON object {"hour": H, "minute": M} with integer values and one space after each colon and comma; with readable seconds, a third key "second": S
{"hour": 2, "minute": 3}
